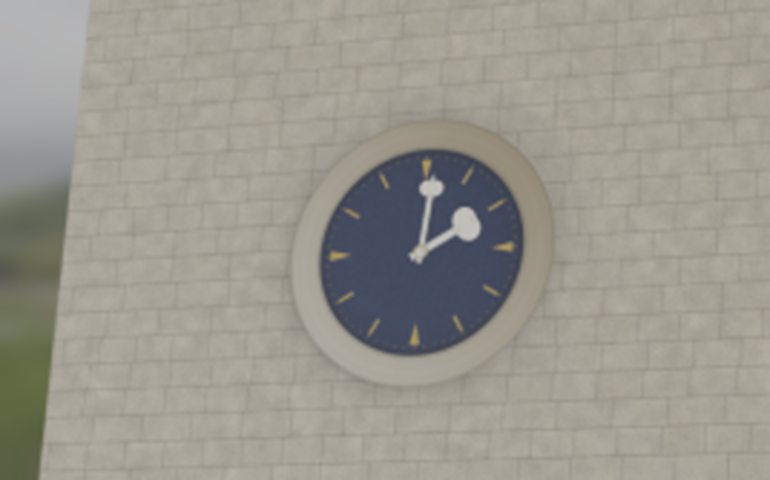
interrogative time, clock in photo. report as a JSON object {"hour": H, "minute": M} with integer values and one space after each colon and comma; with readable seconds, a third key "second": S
{"hour": 2, "minute": 1}
